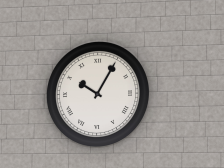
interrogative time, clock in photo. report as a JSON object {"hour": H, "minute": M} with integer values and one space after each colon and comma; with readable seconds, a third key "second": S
{"hour": 10, "minute": 5}
